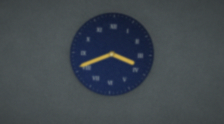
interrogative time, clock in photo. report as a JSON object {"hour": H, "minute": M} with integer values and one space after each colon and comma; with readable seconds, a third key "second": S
{"hour": 3, "minute": 41}
